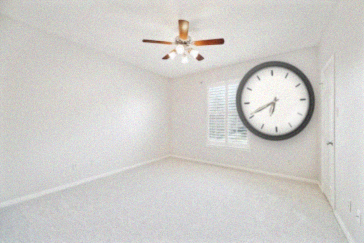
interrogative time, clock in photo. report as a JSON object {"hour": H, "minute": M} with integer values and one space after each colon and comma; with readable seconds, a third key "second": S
{"hour": 6, "minute": 41}
